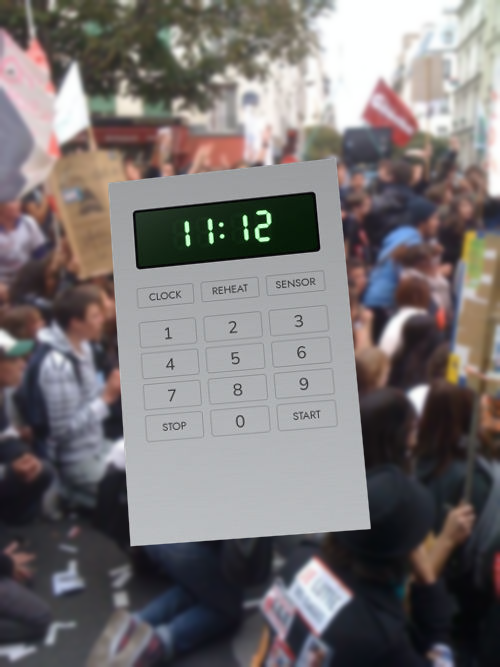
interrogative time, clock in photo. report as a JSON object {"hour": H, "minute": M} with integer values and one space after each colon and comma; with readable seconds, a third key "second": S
{"hour": 11, "minute": 12}
